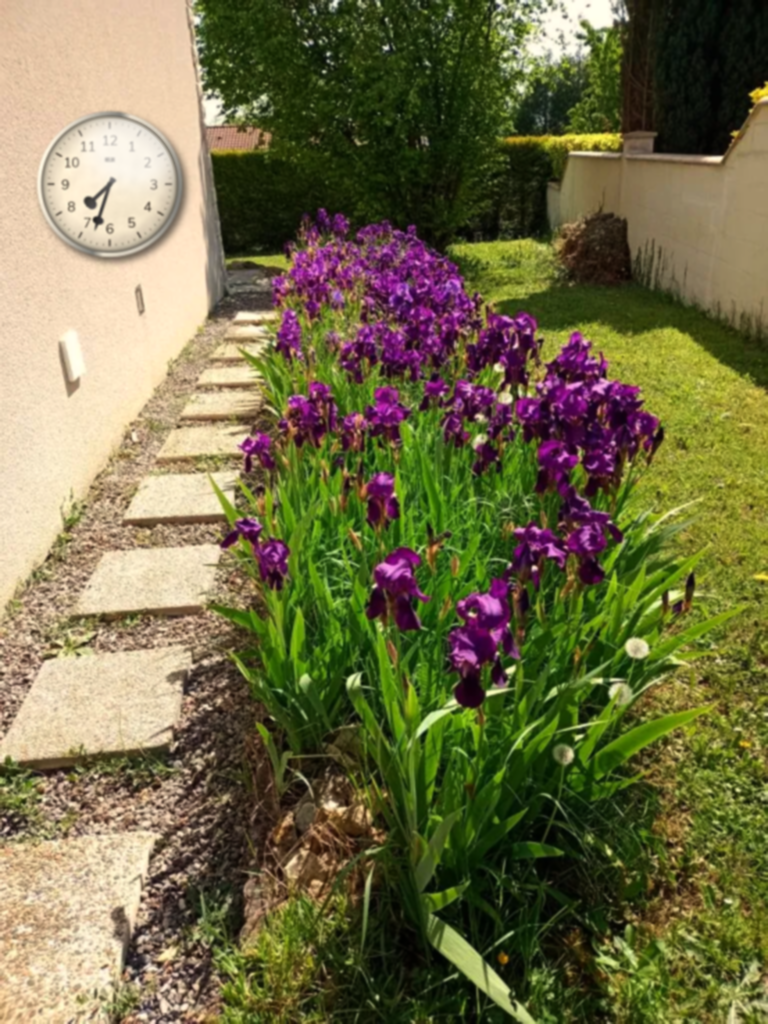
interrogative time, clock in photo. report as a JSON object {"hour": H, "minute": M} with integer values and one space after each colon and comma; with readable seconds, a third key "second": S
{"hour": 7, "minute": 33}
